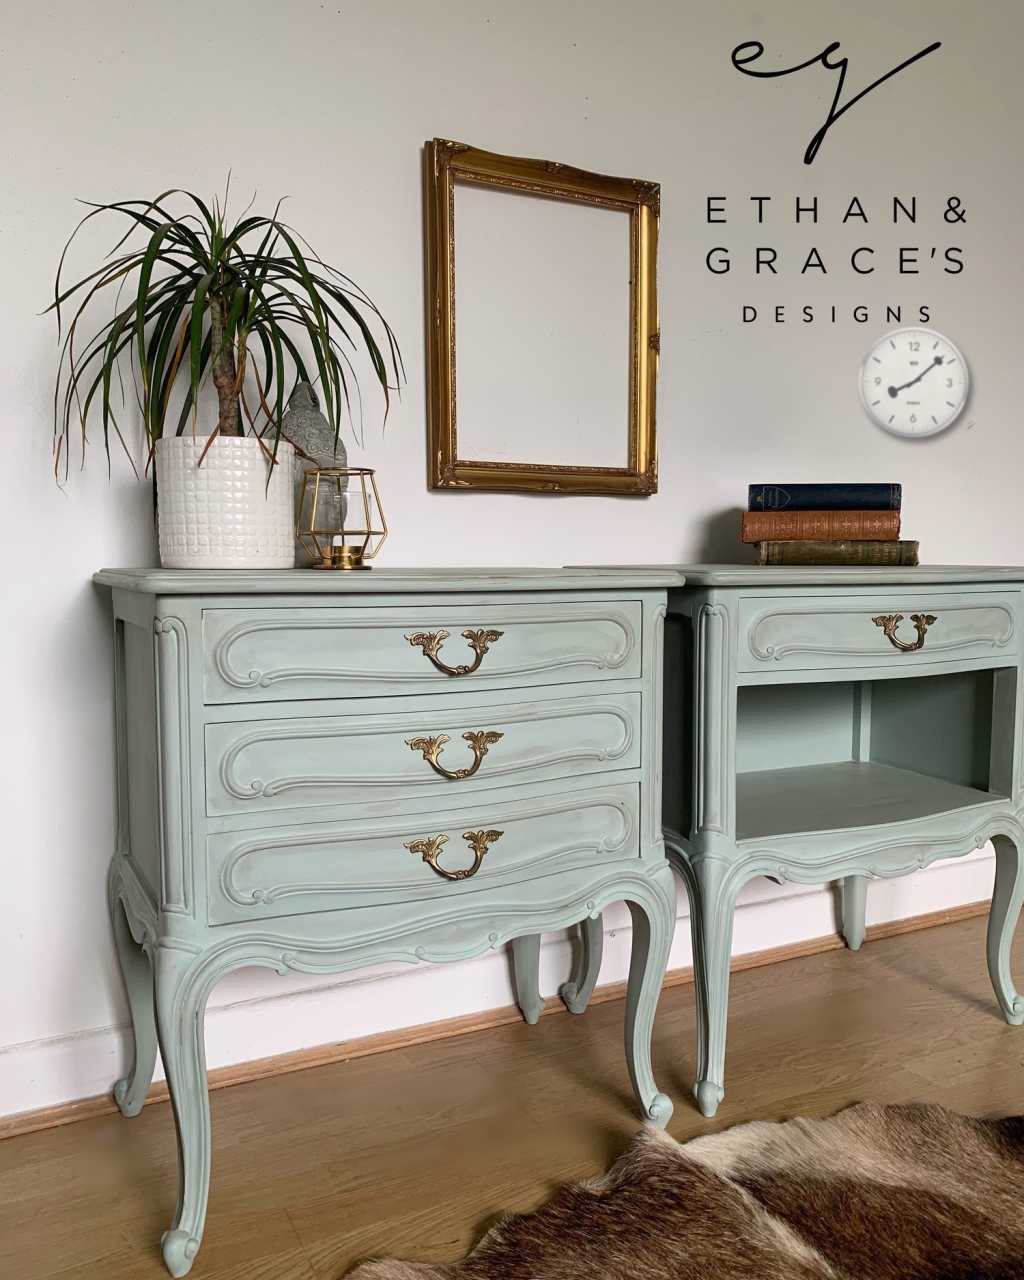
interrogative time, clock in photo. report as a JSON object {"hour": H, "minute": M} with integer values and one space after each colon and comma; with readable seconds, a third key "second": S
{"hour": 8, "minute": 8}
